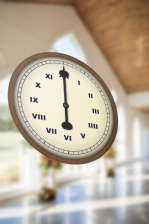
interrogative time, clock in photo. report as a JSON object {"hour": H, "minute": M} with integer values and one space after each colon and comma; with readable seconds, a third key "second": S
{"hour": 6, "minute": 0}
